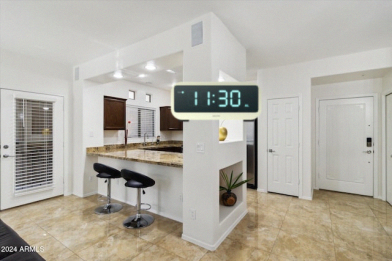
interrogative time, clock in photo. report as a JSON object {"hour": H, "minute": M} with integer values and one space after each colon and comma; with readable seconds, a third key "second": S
{"hour": 11, "minute": 30}
